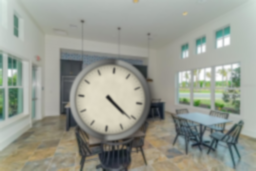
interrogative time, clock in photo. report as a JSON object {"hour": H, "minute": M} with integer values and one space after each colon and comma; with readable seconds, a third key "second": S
{"hour": 4, "minute": 21}
